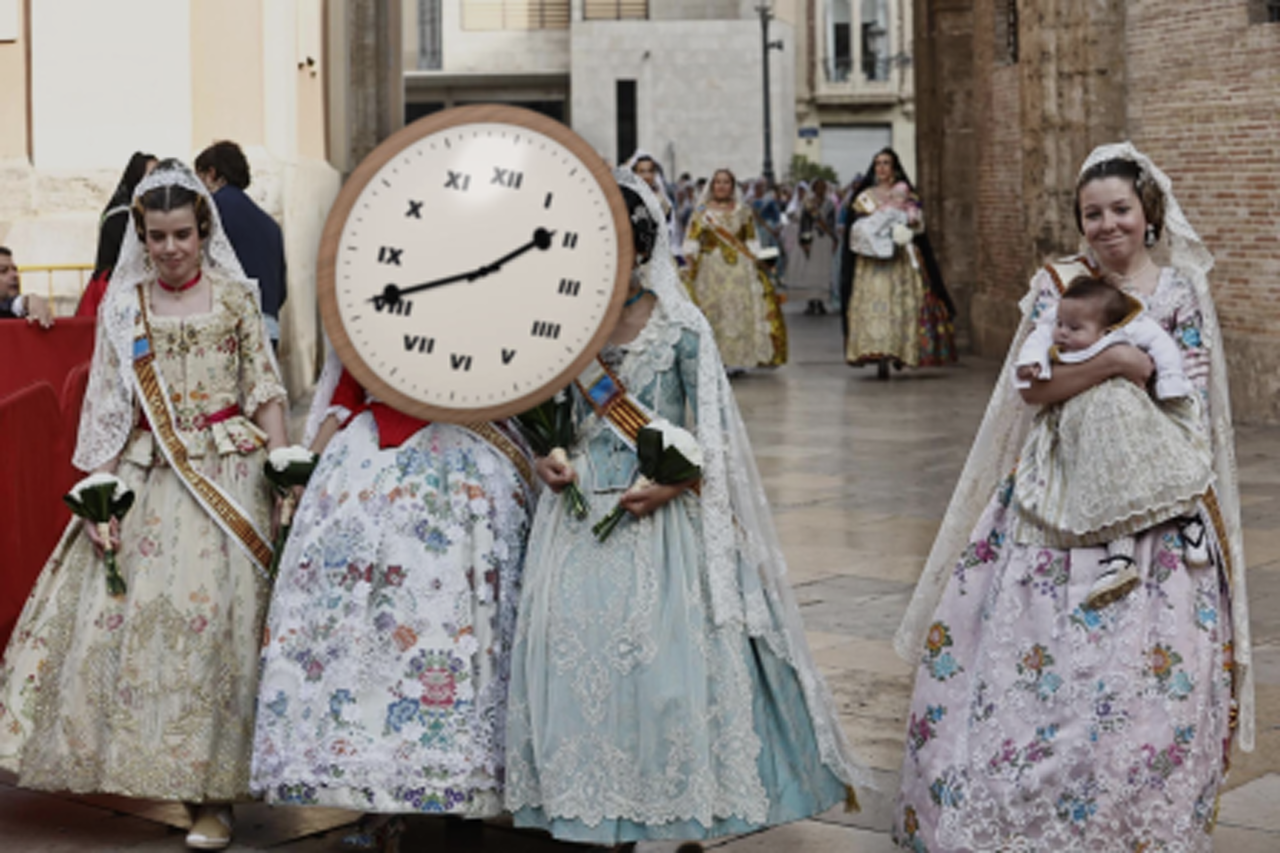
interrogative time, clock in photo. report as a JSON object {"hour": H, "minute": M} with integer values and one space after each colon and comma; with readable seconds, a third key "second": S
{"hour": 1, "minute": 41}
